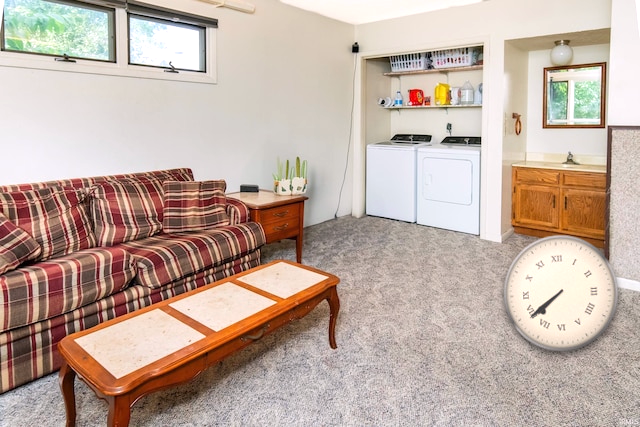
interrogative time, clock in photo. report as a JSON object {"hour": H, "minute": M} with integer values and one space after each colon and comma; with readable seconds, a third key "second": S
{"hour": 7, "minute": 39}
